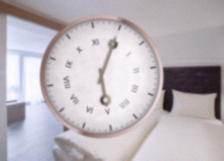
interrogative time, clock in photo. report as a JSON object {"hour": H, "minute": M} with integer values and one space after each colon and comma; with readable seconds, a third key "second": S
{"hour": 5, "minute": 0}
